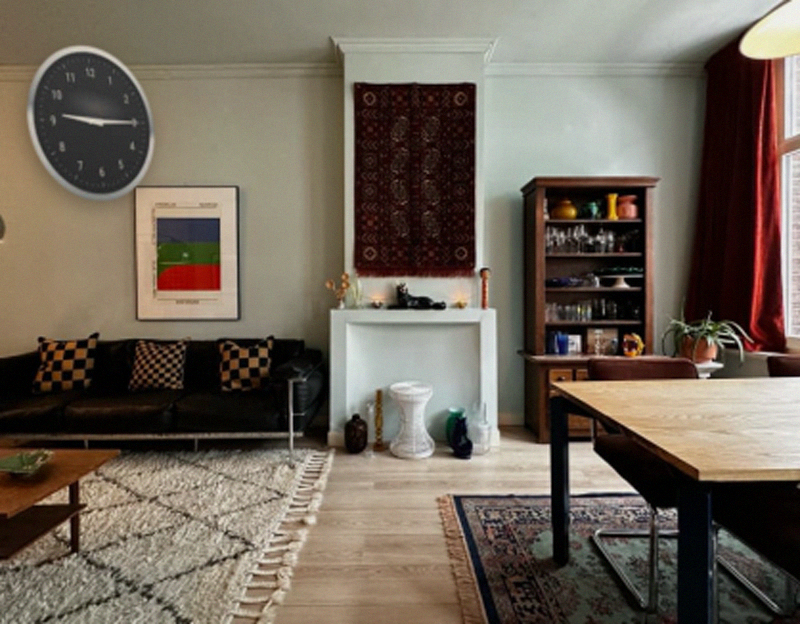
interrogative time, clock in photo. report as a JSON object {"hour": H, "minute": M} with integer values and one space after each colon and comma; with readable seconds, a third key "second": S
{"hour": 9, "minute": 15}
